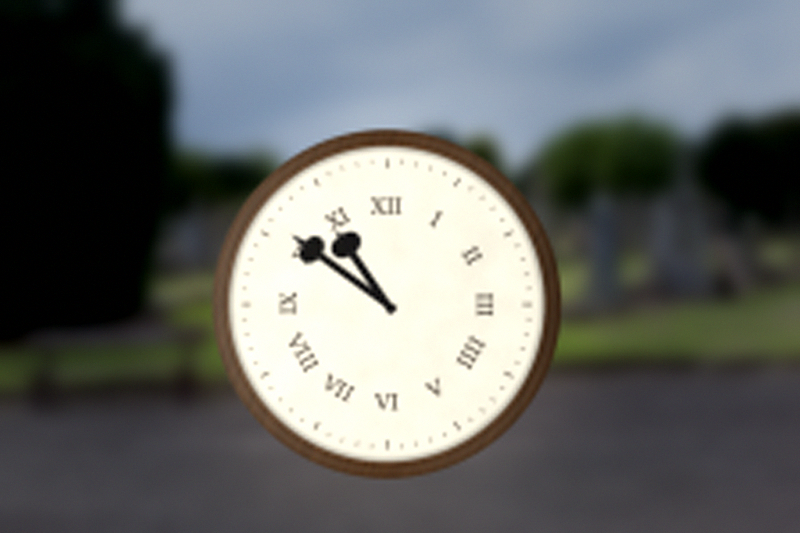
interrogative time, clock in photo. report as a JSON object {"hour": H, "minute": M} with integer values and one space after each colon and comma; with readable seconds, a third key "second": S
{"hour": 10, "minute": 51}
